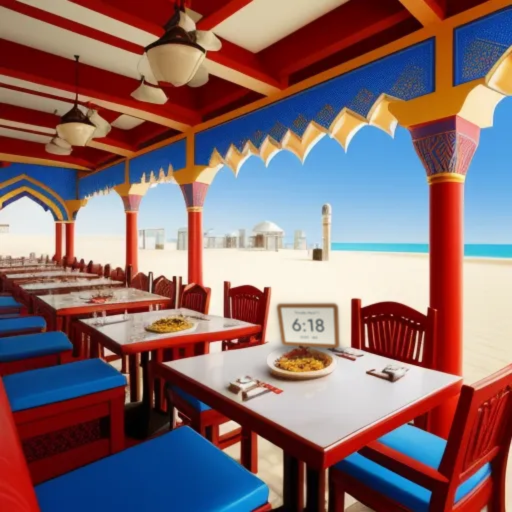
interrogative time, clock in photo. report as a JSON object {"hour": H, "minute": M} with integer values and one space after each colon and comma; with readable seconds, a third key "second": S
{"hour": 6, "minute": 18}
